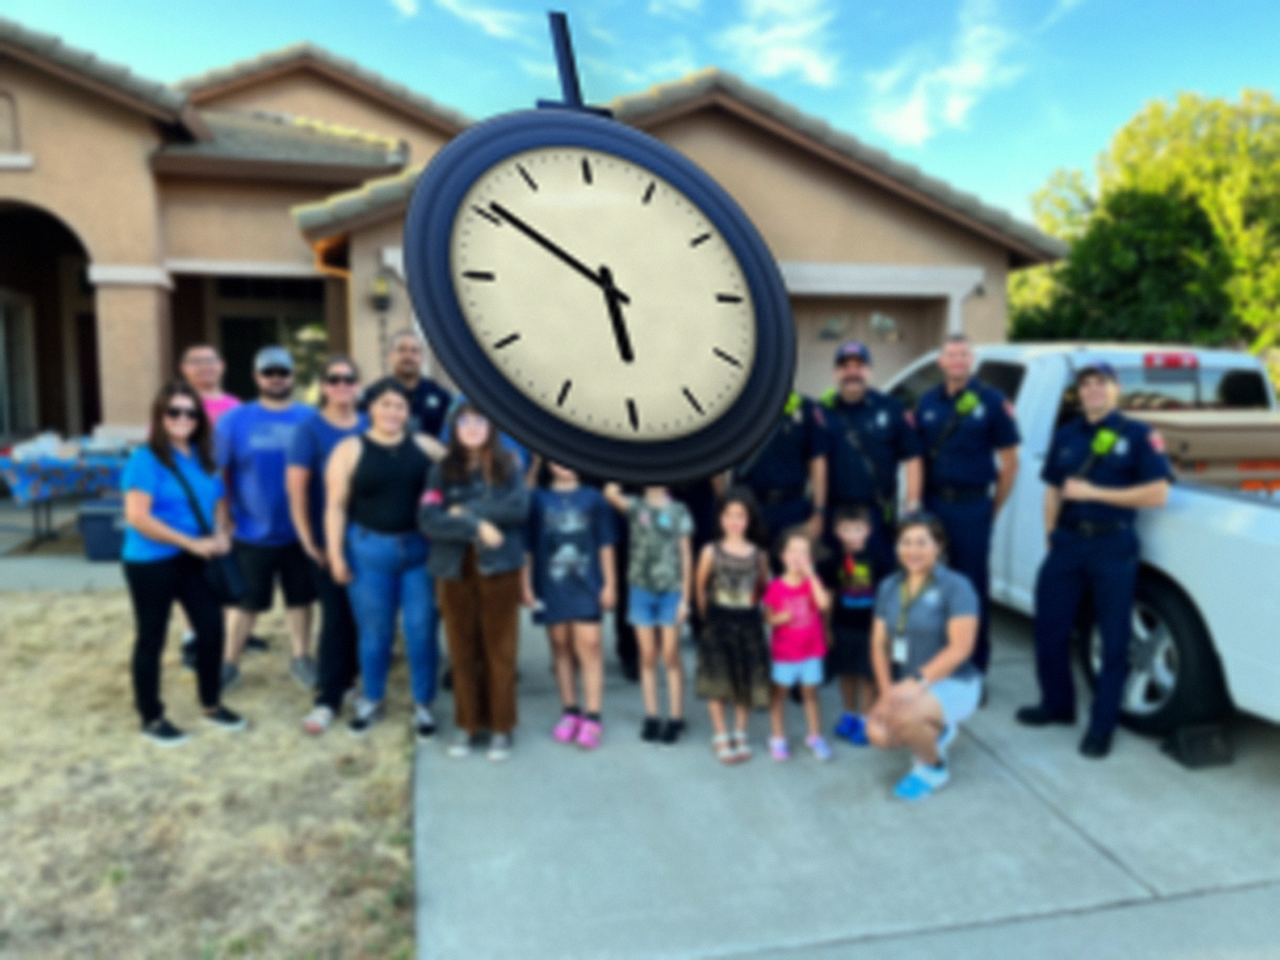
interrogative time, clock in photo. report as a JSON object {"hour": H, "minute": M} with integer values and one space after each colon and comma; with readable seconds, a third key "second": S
{"hour": 5, "minute": 51}
